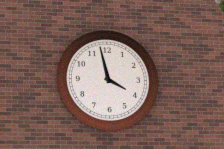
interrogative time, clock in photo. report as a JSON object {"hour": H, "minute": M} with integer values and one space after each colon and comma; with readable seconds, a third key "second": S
{"hour": 3, "minute": 58}
